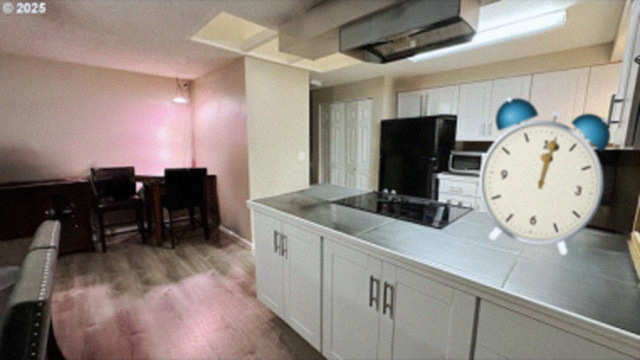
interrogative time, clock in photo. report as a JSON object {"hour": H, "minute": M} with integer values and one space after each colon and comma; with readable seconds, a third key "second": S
{"hour": 12, "minute": 1}
